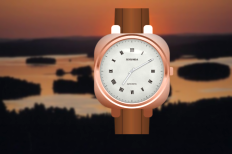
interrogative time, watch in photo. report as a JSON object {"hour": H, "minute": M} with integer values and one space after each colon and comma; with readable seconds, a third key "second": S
{"hour": 7, "minute": 10}
